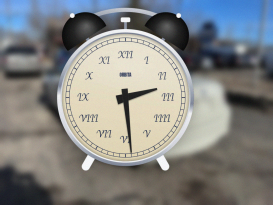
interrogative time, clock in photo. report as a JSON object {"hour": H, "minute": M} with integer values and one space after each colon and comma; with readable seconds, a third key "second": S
{"hour": 2, "minute": 29}
